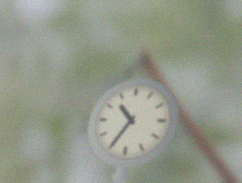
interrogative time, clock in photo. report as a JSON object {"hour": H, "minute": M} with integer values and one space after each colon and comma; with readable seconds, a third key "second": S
{"hour": 10, "minute": 35}
